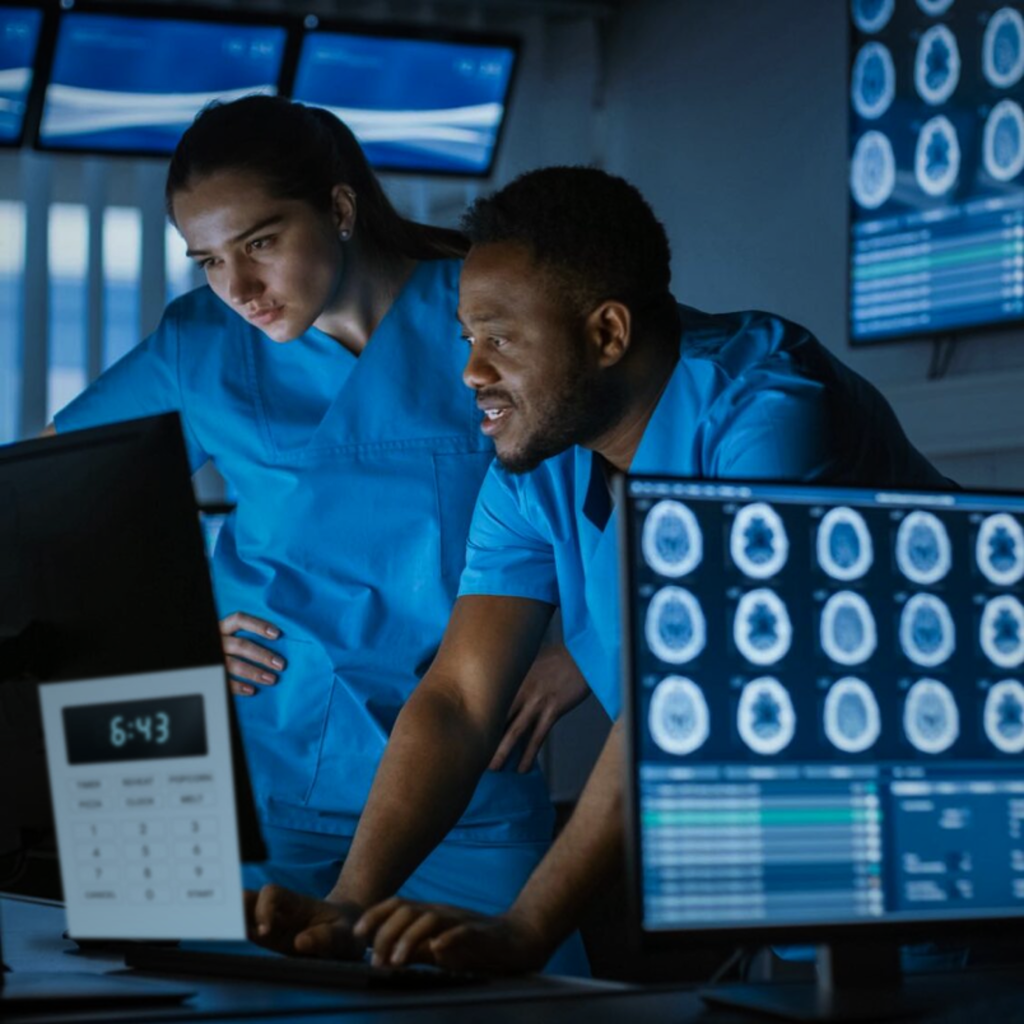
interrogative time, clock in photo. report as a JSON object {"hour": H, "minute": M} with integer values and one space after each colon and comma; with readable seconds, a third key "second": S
{"hour": 6, "minute": 43}
